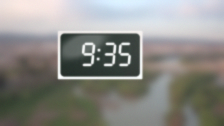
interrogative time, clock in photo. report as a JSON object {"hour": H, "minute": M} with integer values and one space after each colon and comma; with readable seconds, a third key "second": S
{"hour": 9, "minute": 35}
